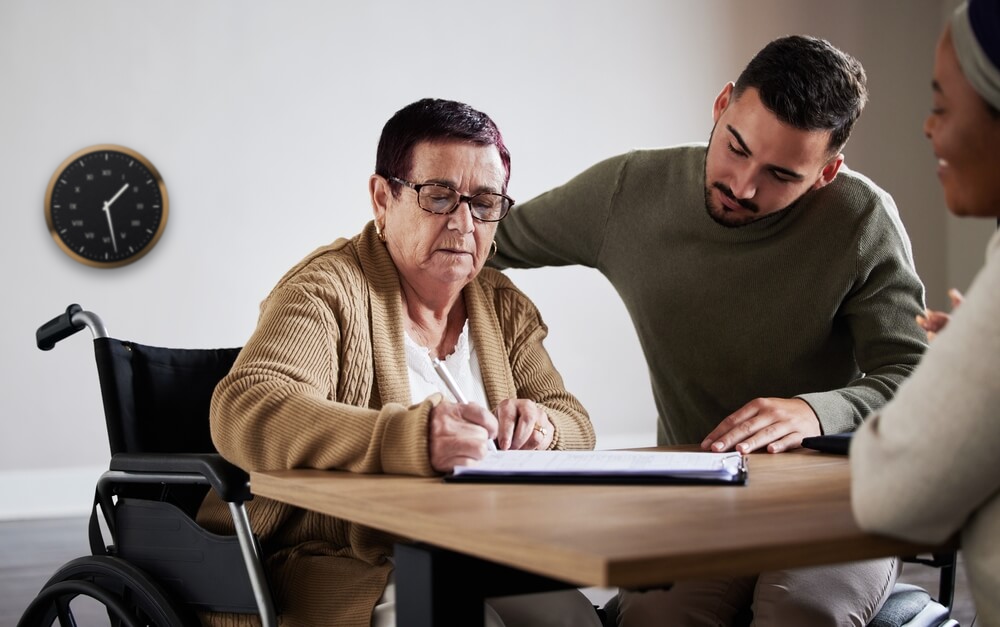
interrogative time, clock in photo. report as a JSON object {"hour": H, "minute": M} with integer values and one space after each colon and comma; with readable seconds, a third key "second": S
{"hour": 1, "minute": 28}
